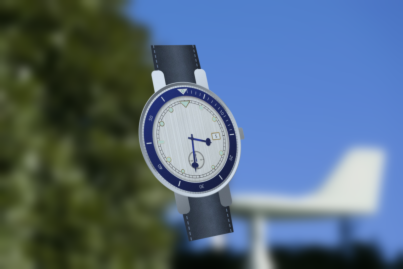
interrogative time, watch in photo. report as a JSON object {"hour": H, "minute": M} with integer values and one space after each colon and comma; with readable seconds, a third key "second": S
{"hour": 3, "minute": 31}
